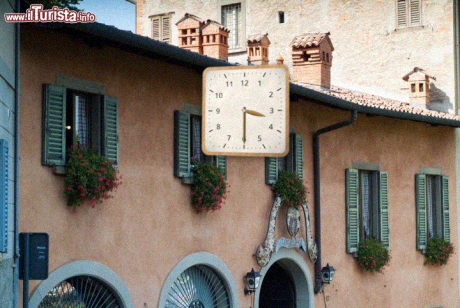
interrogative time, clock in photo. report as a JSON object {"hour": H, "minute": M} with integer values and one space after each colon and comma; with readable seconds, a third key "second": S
{"hour": 3, "minute": 30}
